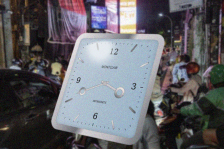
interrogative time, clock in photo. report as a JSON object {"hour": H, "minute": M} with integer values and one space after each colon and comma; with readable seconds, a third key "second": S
{"hour": 3, "minute": 41}
